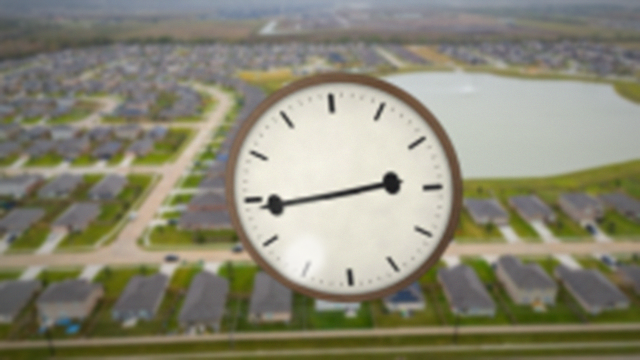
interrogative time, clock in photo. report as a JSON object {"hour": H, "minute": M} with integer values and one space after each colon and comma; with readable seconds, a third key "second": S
{"hour": 2, "minute": 44}
